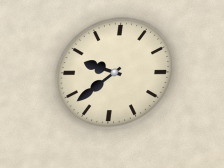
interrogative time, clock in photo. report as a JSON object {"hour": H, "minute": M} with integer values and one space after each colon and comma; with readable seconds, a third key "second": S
{"hour": 9, "minute": 38}
